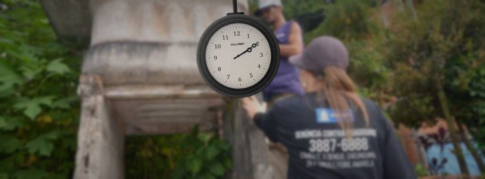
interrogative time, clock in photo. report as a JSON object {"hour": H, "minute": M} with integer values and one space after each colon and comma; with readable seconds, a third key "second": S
{"hour": 2, "minute": 10}
